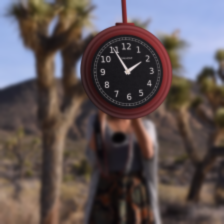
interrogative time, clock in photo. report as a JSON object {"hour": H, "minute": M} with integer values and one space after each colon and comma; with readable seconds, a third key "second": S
{"hour": 1, "minute": 55}
